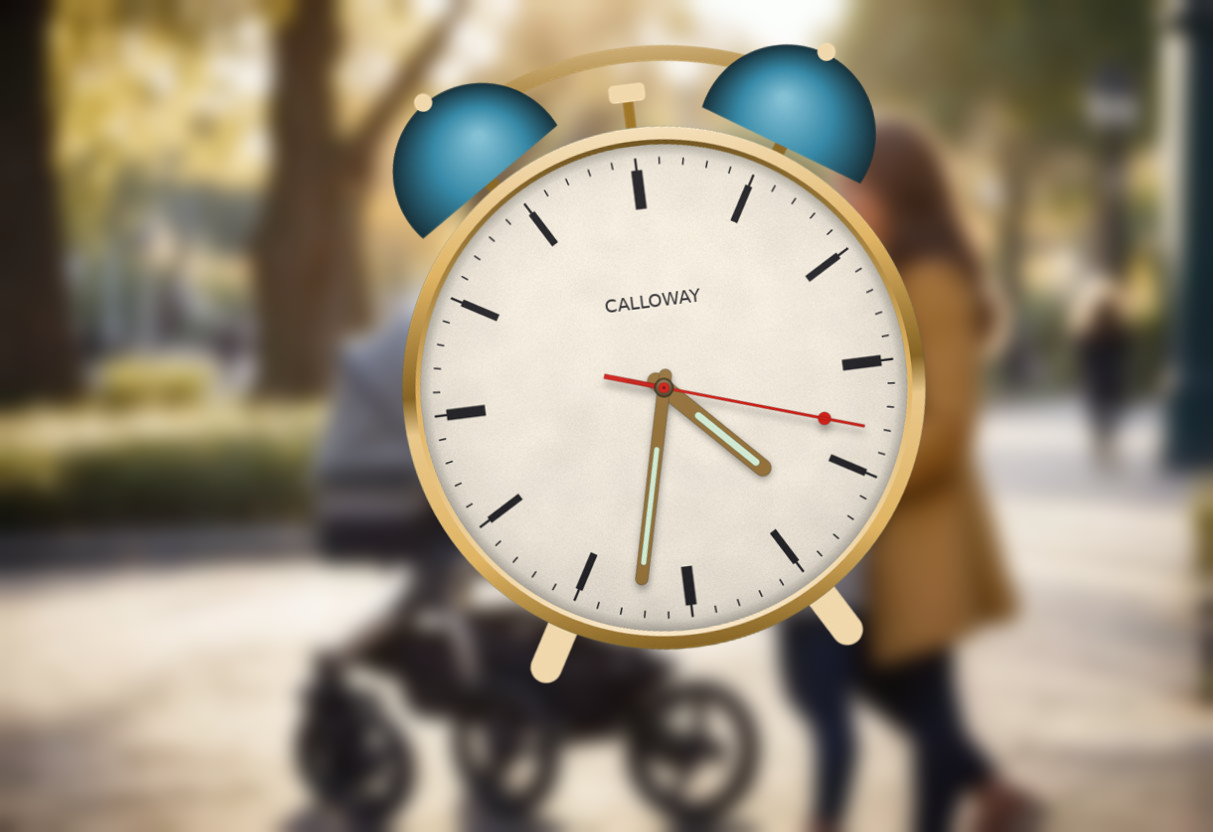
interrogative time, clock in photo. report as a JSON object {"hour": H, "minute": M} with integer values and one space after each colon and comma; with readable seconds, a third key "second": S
{"hour": 4, "minute": 32, "second": 18}
